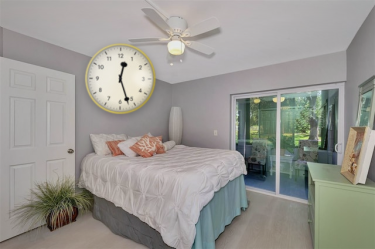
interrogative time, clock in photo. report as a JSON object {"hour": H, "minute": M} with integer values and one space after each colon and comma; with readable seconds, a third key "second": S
{"hour": 12, "minute": 27}
